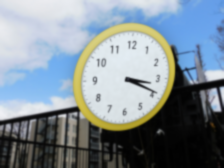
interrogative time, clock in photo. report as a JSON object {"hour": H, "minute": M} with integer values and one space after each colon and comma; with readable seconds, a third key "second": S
{"hour": 3, "minute": 19}
